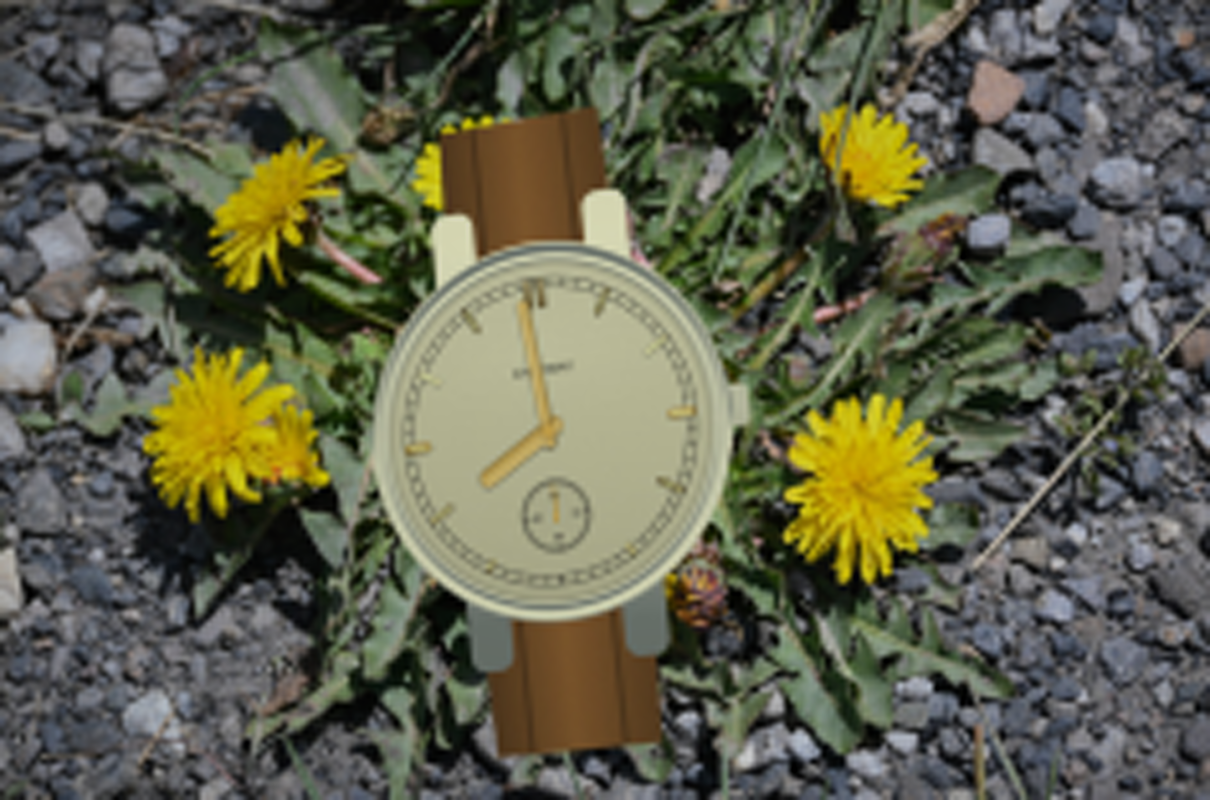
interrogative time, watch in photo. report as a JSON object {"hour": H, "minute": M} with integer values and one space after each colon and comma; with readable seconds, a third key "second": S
{"hour": 7, "minute": 59}
